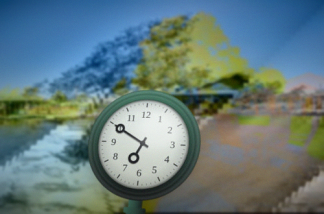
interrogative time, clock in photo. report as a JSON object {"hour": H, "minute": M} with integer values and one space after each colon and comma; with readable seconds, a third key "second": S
{"hour": 6, "minute": 50}
